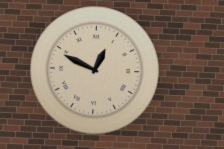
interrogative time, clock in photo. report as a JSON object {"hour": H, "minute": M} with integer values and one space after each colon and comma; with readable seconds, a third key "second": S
{"hour": 12, "minute": 49}
